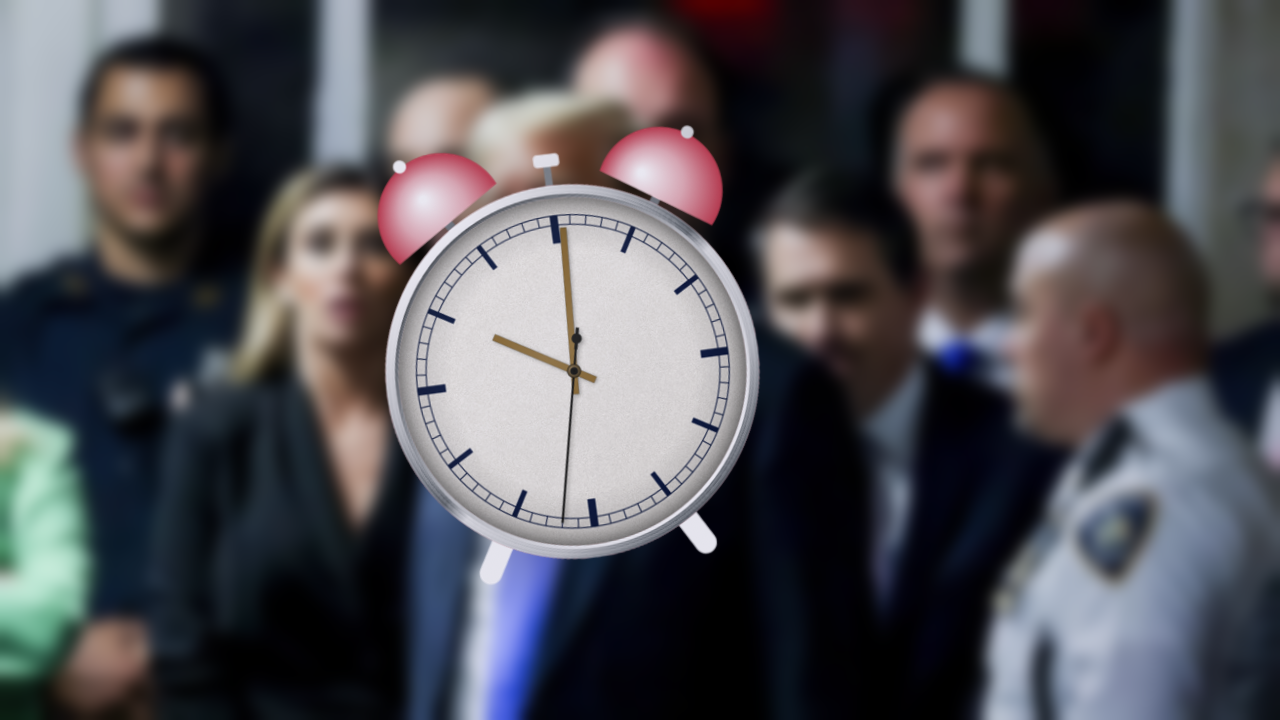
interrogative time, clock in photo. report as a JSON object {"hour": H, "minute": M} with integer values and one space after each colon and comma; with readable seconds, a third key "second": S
{"hour": 10, "minute": 0, "second": 32}
